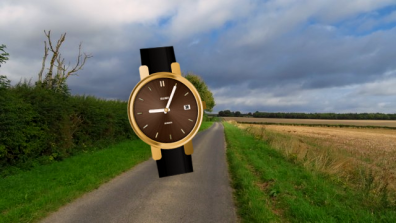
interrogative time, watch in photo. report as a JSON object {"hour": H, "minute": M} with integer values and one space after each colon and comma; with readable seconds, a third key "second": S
{"hour": 9, "minute": 5}
